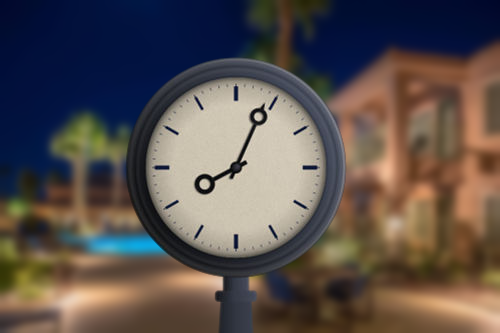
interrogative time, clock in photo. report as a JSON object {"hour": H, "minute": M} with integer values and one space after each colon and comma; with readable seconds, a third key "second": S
{"hour": 8, "minute": 4}
